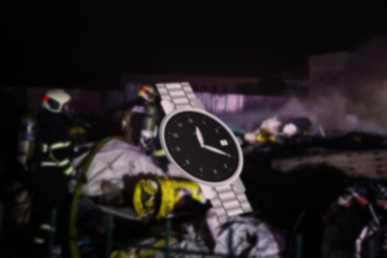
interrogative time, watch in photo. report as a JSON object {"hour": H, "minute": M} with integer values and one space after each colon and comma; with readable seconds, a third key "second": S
{"hour": 12, "minute": 20}
